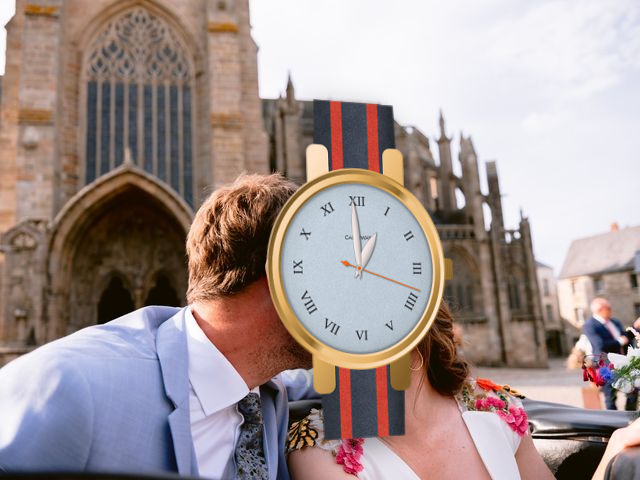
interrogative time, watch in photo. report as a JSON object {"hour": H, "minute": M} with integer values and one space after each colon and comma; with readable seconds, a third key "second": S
{"hour": 12, "minute": 59, "second": 18}
